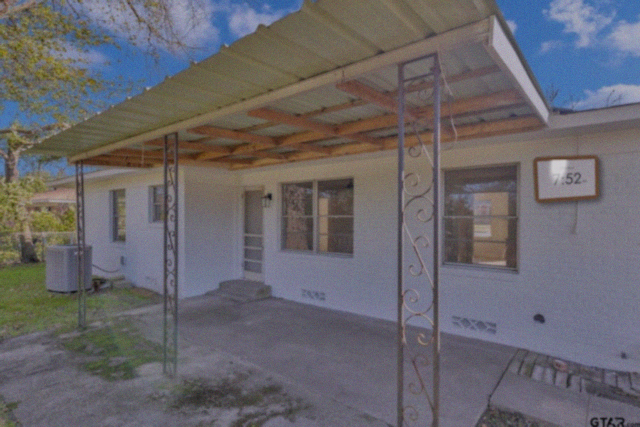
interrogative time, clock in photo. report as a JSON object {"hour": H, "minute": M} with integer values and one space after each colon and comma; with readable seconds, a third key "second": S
{"hour": 7, "minute": 52}
